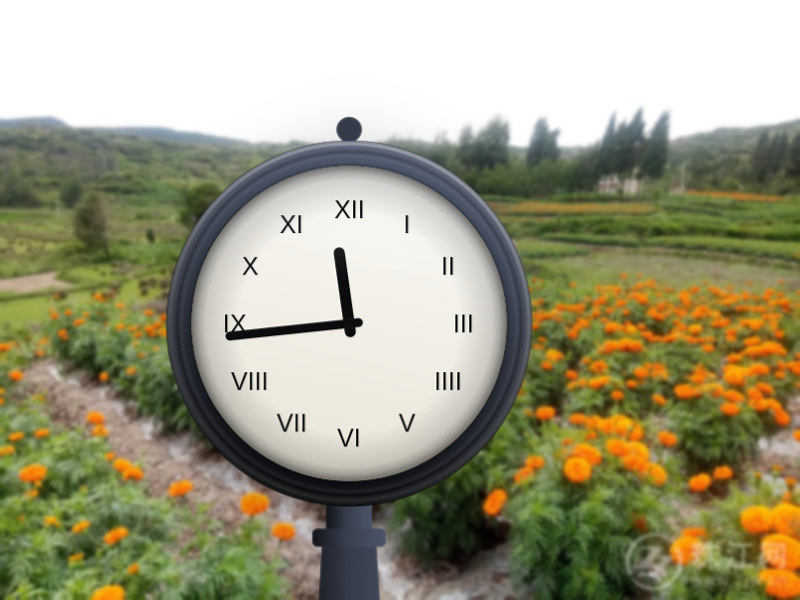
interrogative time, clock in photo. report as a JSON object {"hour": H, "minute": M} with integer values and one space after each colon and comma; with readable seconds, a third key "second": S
{"hour": 11, "minute": 44}
